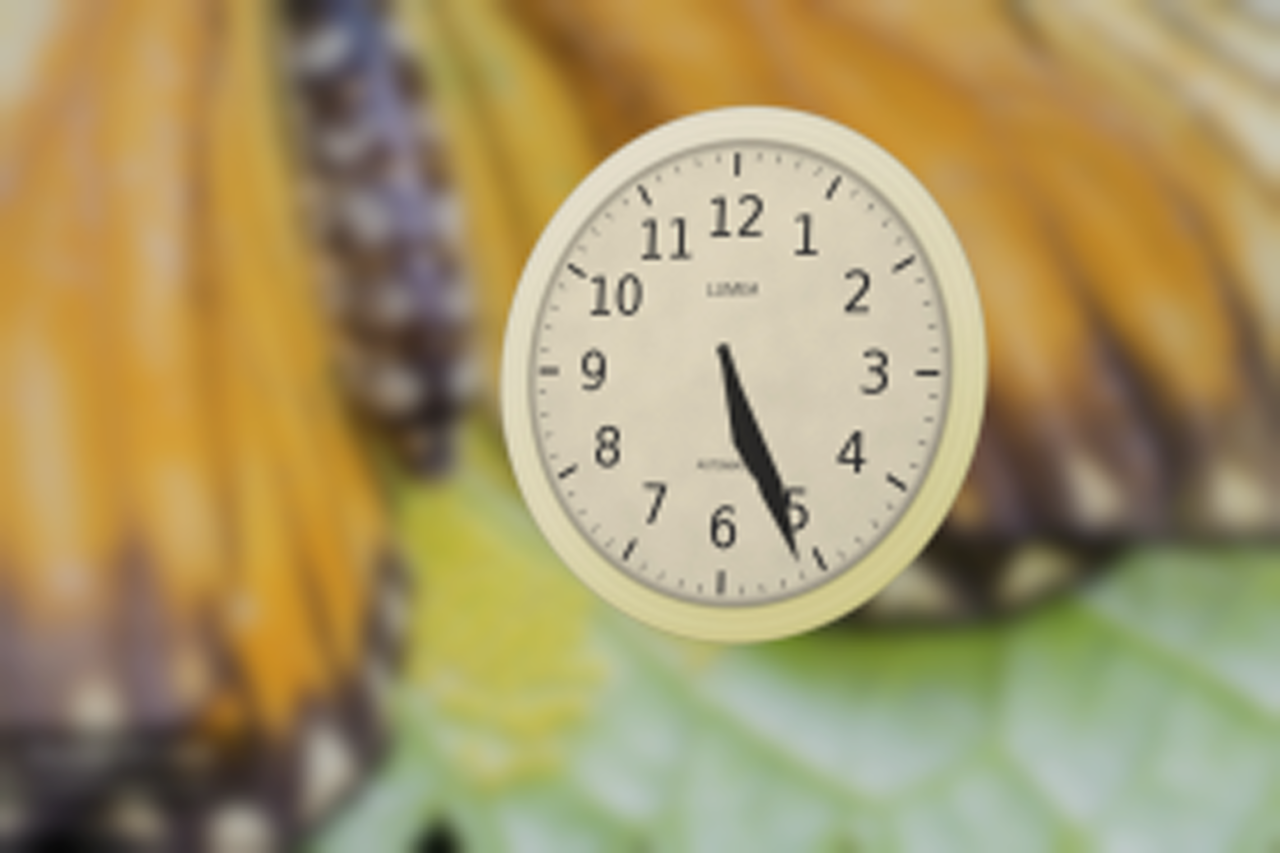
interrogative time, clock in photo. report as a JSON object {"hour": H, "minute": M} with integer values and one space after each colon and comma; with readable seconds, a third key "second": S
{"hour": 5, "minute": 26}
